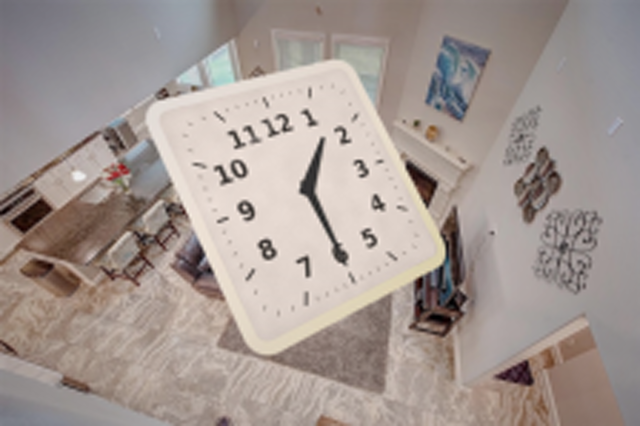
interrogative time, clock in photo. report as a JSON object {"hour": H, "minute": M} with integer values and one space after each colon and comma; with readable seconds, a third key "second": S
{"hour": 1, "minute": 30}
